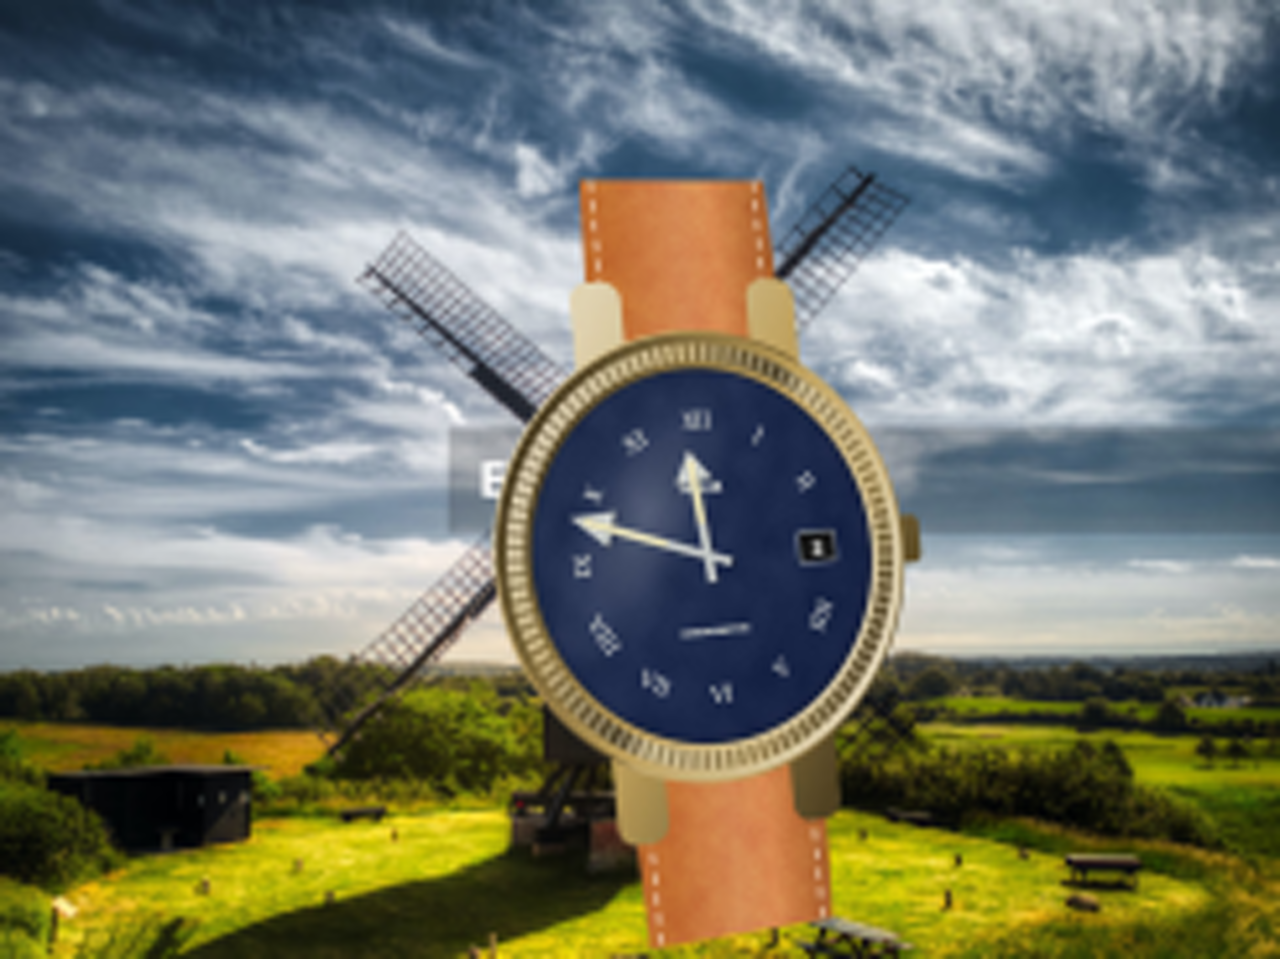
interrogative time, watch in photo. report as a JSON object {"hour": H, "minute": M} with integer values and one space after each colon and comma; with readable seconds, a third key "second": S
{"hour": 11, "minute": 48}
